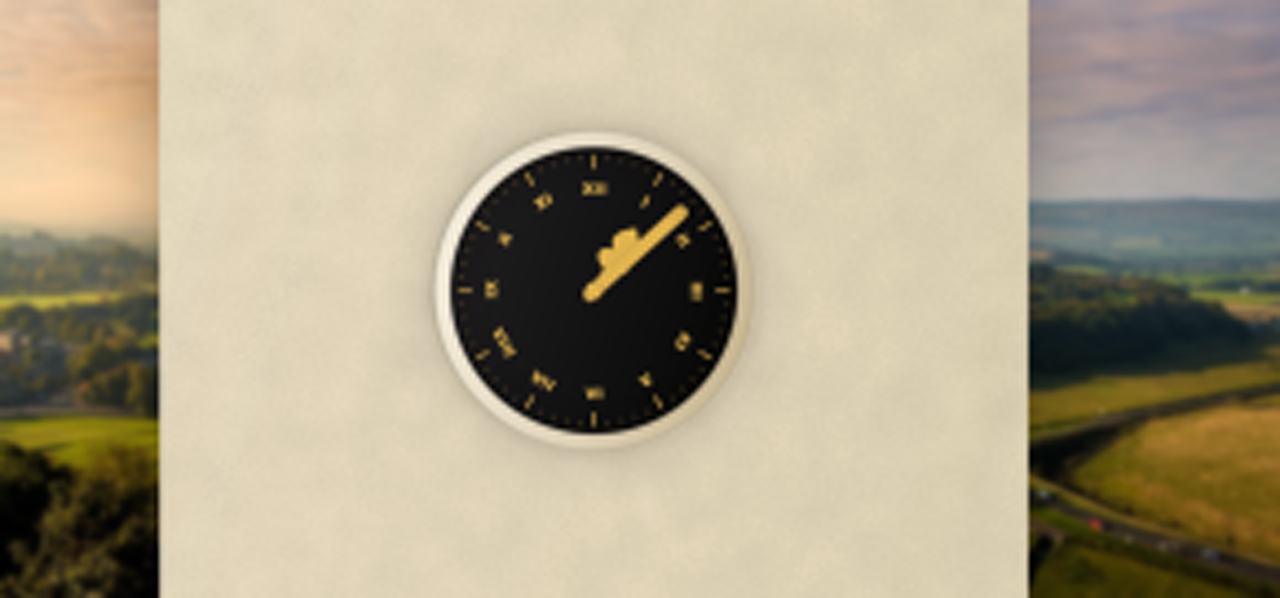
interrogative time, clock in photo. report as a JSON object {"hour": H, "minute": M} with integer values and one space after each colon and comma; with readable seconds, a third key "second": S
{"hour": 1, "minute": 8}
